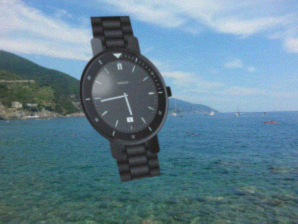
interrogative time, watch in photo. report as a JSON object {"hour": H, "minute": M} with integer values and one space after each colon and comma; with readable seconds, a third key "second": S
{"hour": 5, "minute": 44}
